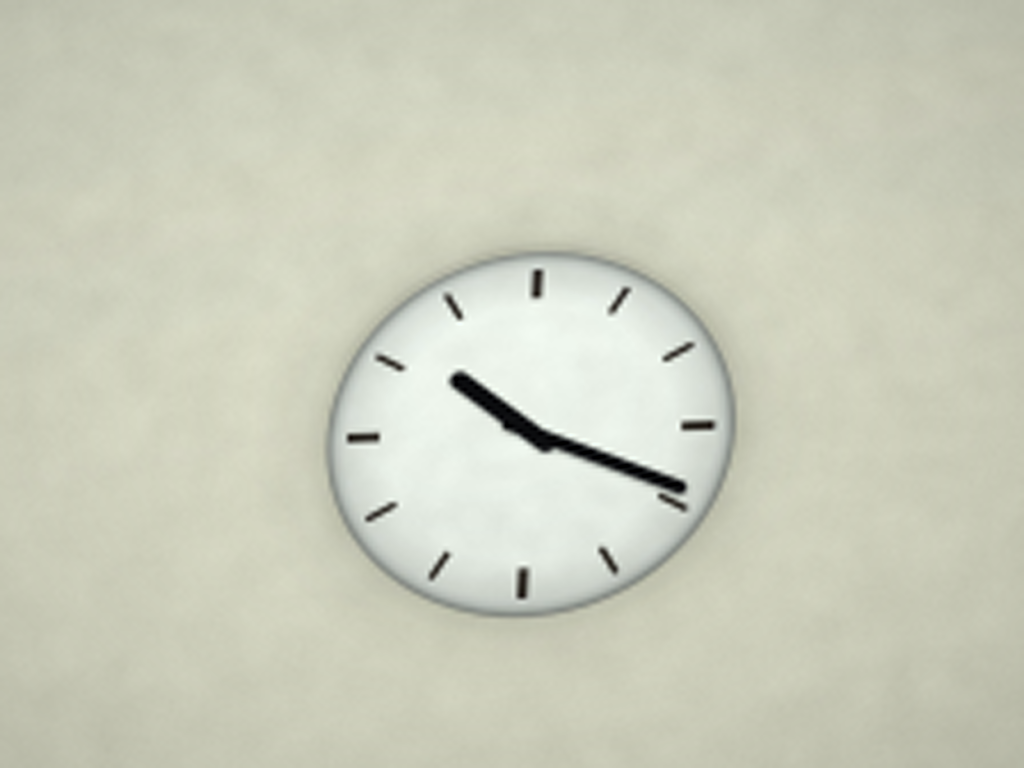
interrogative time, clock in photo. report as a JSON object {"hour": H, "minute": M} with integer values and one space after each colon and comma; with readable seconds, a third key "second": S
{"hour": 10, "minute": 19}
